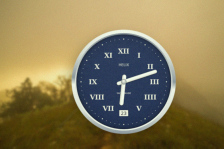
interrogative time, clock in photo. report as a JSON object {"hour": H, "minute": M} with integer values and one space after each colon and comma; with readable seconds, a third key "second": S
{"hour": 6, "minute": 12}
